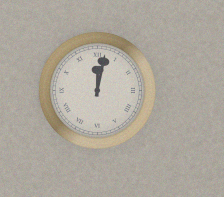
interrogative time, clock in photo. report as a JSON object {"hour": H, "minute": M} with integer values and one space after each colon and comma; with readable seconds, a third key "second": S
{"hour": 12, "minute": 2}
